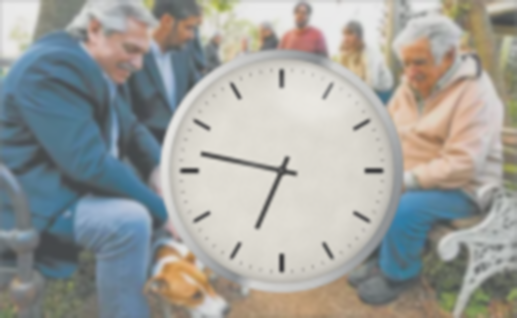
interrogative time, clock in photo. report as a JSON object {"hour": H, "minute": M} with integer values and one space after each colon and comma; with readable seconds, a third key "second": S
{"hour": 6, "minute": 47}
